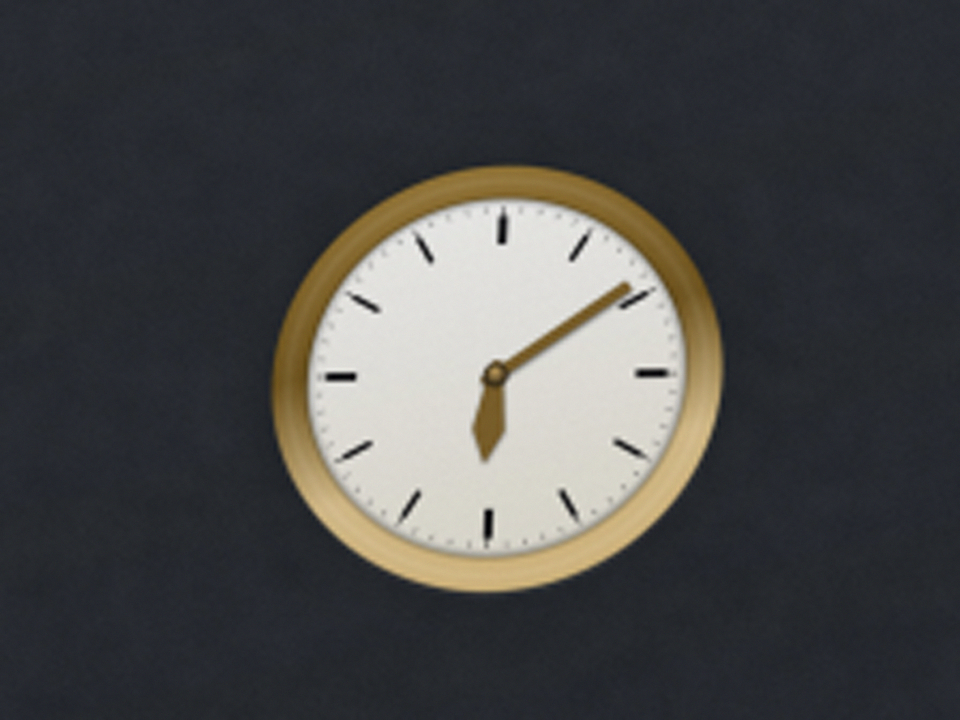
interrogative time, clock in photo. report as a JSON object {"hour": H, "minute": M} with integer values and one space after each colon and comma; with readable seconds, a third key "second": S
{"hour": 6, "minute": 9}
